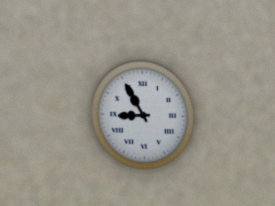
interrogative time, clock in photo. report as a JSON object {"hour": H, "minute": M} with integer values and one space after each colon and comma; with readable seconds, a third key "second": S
{"hour": 8, "minute": 55}
